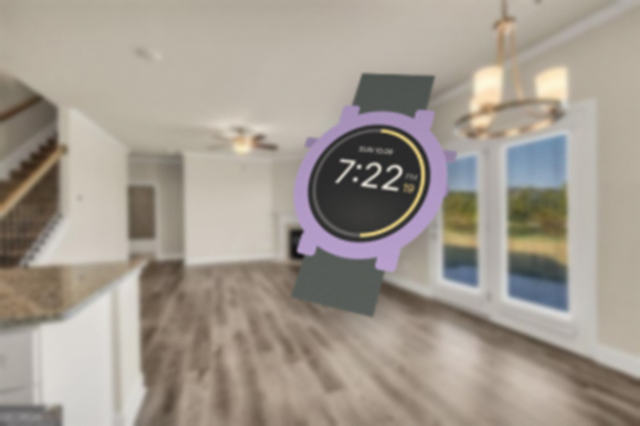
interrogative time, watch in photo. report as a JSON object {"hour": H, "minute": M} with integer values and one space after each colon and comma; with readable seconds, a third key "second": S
{"hour": 7, "minute": 22}
